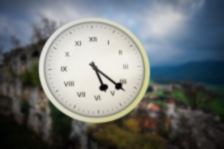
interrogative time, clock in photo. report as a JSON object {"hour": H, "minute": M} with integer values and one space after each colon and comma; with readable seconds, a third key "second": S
{"hour": 5, "minute": 22}
